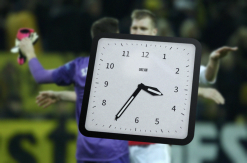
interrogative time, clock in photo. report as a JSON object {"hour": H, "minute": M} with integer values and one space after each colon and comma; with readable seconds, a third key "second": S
{"hour": 3, "minute": 35}
